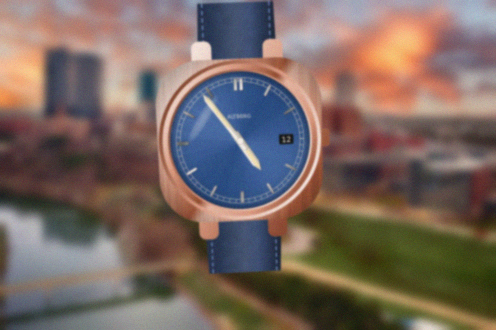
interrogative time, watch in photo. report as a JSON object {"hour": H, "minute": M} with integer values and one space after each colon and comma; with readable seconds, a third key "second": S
{"hour": 4, "minute": 54}
